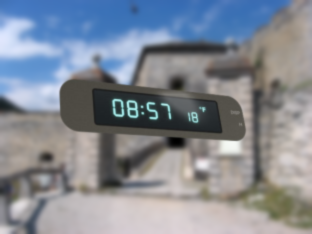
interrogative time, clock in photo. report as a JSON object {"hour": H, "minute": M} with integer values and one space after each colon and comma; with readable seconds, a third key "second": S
{"hour": 8, "minute": 57}
